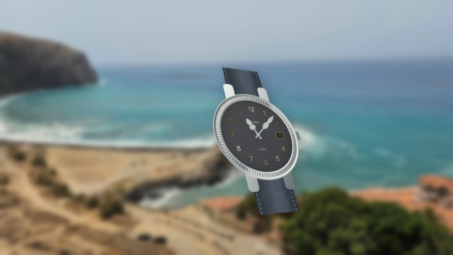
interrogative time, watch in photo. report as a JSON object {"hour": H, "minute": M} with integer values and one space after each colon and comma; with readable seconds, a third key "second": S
{"hour": 11, "minute": 8}
